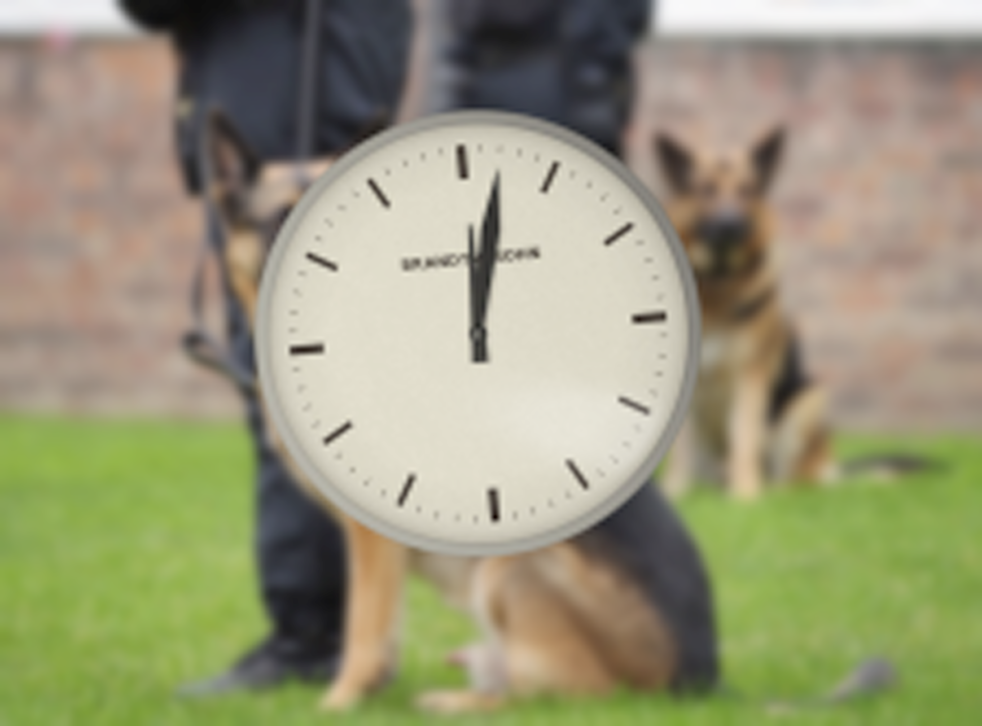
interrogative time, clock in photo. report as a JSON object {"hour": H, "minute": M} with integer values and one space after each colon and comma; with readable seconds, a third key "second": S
{"hour": 12, "minute": 2}
